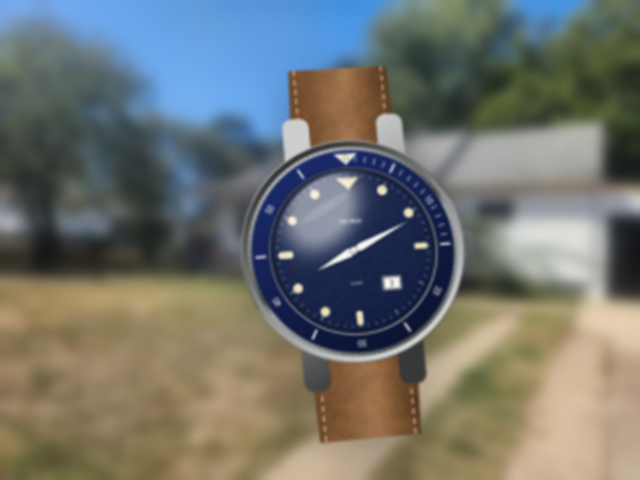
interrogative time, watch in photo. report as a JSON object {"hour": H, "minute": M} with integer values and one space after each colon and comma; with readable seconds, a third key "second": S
{"hour": 8, "minute": 11}
